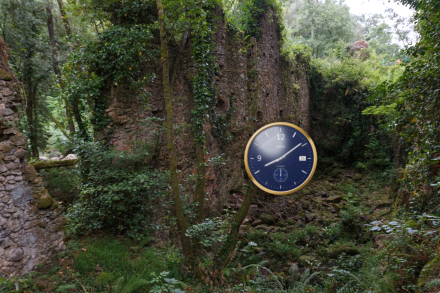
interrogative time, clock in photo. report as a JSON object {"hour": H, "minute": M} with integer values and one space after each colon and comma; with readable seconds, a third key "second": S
{"hour": 8, "minute": 9}
